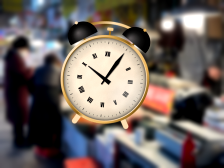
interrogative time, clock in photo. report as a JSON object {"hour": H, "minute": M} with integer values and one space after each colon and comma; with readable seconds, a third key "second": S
{"hour": 10, "minute": 5}
